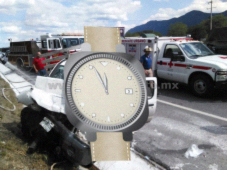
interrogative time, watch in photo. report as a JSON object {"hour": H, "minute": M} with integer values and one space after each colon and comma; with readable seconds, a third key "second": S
{"hour": 11, "minute": 56}
